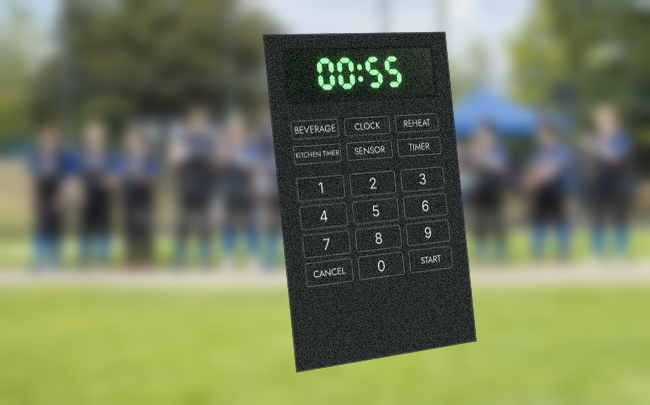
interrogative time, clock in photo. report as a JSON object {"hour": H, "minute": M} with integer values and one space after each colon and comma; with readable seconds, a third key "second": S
{"hour": 0, "minute": 55}
